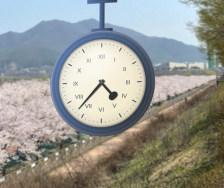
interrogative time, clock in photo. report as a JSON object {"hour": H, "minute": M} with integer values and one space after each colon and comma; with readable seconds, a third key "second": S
{"hour": 4, "minute": 37}
